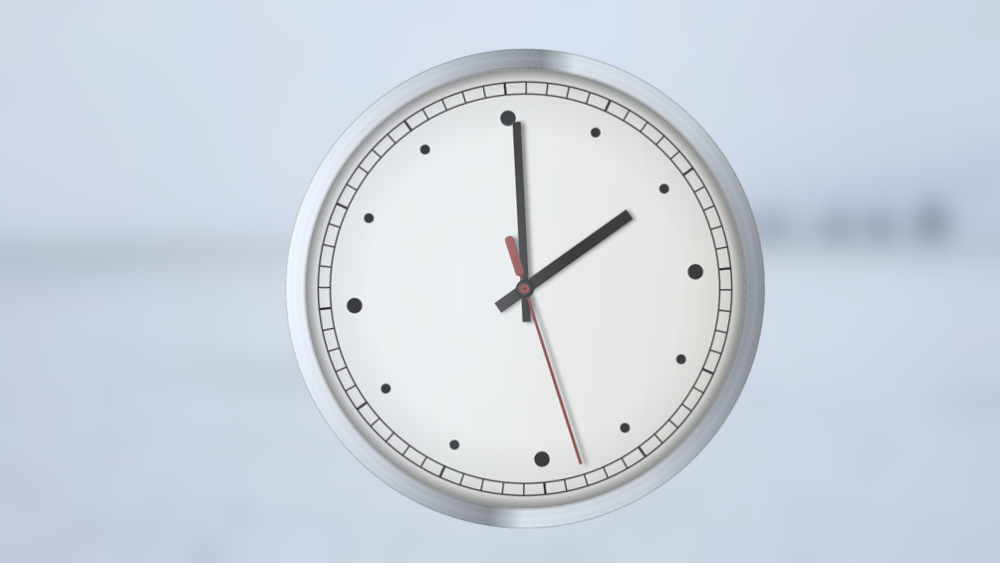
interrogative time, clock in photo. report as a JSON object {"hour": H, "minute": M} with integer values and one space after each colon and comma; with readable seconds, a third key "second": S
{"hour": 2, "minute": 0, "second": 28}
